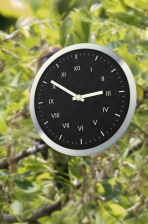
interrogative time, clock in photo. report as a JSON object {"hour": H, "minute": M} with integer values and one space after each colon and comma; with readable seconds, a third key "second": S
{"hour": 2, "minute": 51}
